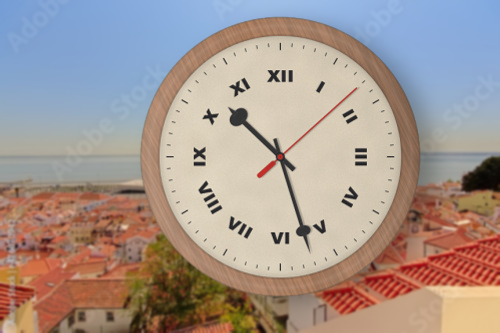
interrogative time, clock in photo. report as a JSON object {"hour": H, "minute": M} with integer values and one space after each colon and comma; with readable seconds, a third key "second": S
{"hour": 10, "minute": 27, "second": 8}
